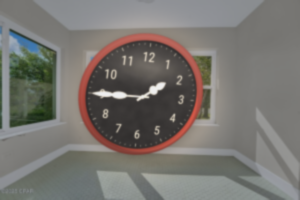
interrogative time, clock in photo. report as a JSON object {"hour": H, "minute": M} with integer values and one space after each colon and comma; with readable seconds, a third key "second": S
{"hour": 1, "minute": 45}
